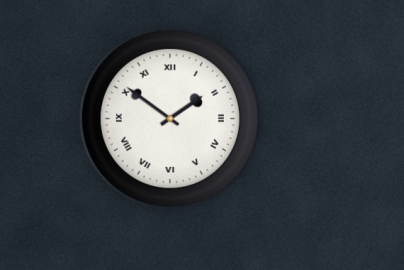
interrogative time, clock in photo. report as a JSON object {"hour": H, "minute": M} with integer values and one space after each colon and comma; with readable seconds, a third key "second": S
{"hour": 1, "minute": 51}
